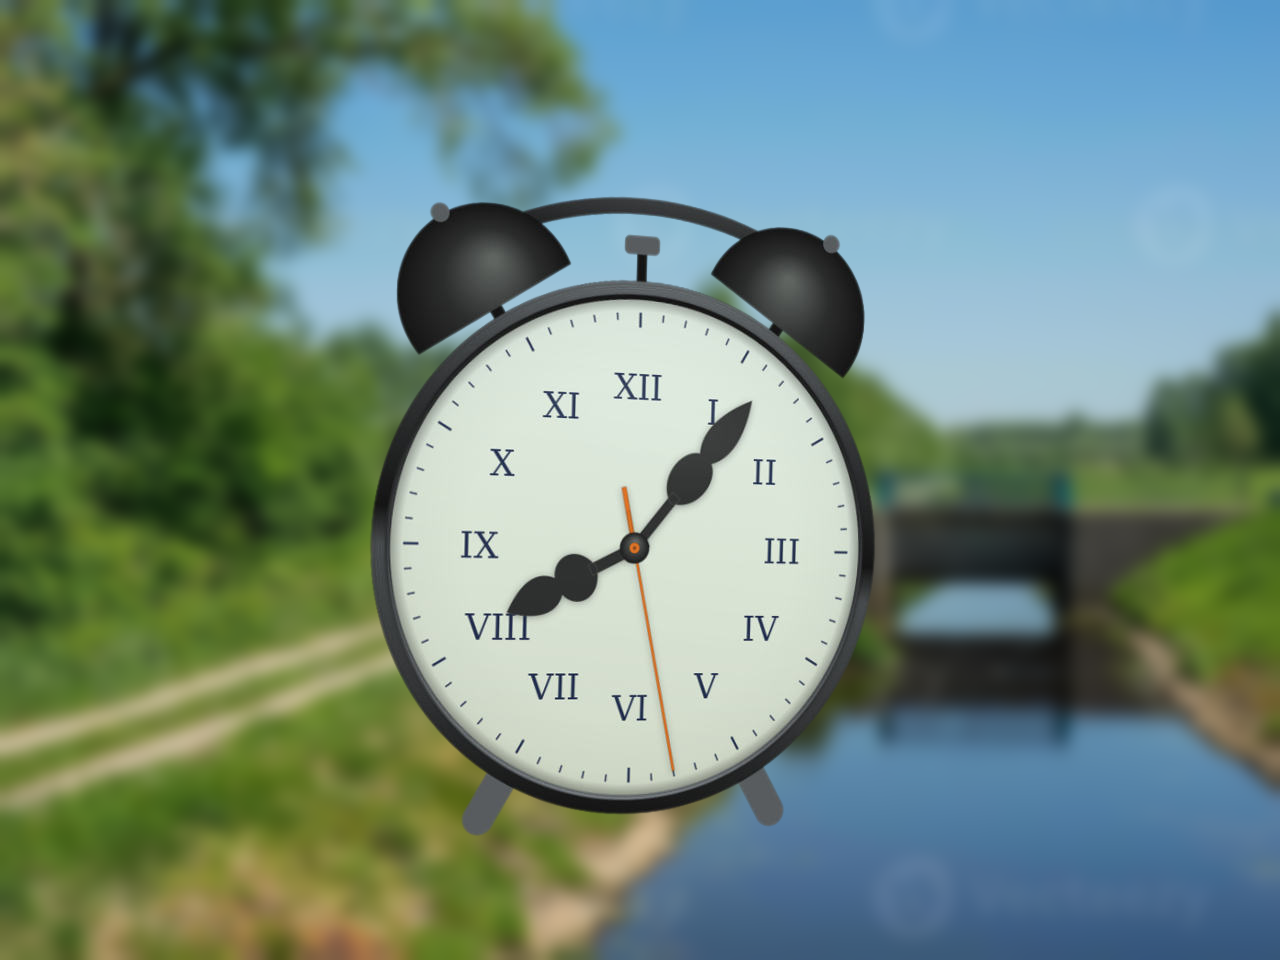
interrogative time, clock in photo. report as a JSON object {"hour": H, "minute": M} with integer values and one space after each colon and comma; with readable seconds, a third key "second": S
{"hour": 8, "minute": 6, "second": 28}
